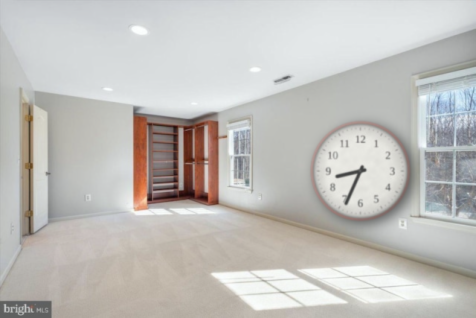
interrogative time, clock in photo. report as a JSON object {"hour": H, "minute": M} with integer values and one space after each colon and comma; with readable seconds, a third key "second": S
{"hour": 8, "minute": 34}
